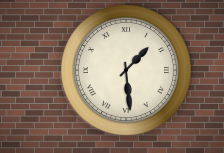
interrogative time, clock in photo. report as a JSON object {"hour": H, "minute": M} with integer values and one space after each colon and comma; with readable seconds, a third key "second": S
{"hour": 1, "minute": 29}
